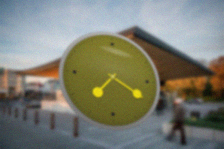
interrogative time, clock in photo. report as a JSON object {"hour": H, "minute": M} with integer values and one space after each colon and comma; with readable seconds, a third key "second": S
{"hour": 7, "minute": 20}
